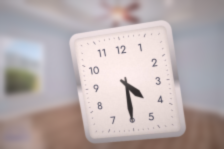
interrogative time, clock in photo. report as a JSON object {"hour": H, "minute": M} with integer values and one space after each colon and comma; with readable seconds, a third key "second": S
{"hour": 4, "minute": 30}
